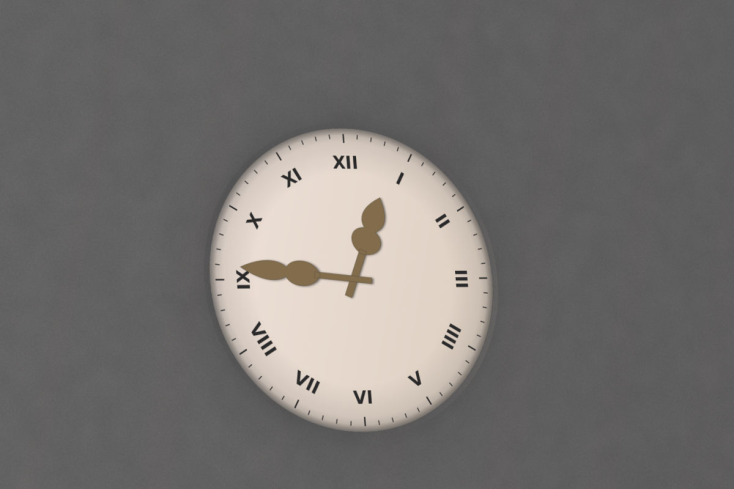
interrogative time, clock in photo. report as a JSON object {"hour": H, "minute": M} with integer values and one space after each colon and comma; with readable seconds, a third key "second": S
{"hour": 12, "minute": 46}
